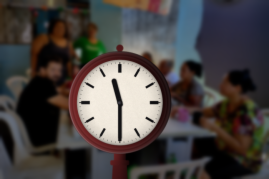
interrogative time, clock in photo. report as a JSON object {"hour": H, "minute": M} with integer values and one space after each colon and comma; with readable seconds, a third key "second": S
{"hour": 11, "minute": 30}
